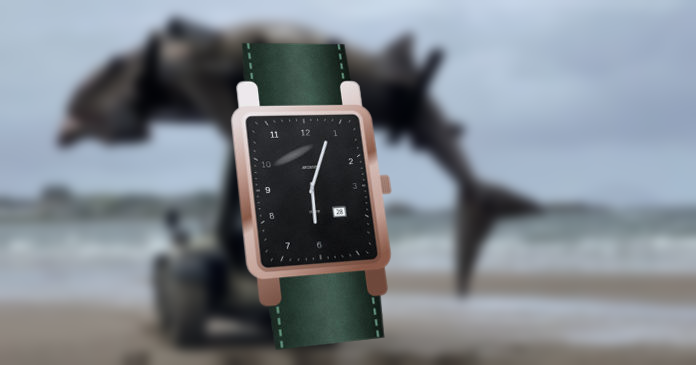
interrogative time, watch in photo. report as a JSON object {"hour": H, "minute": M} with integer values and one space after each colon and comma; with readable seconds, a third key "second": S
{"hour": 6, "minute": 4}
